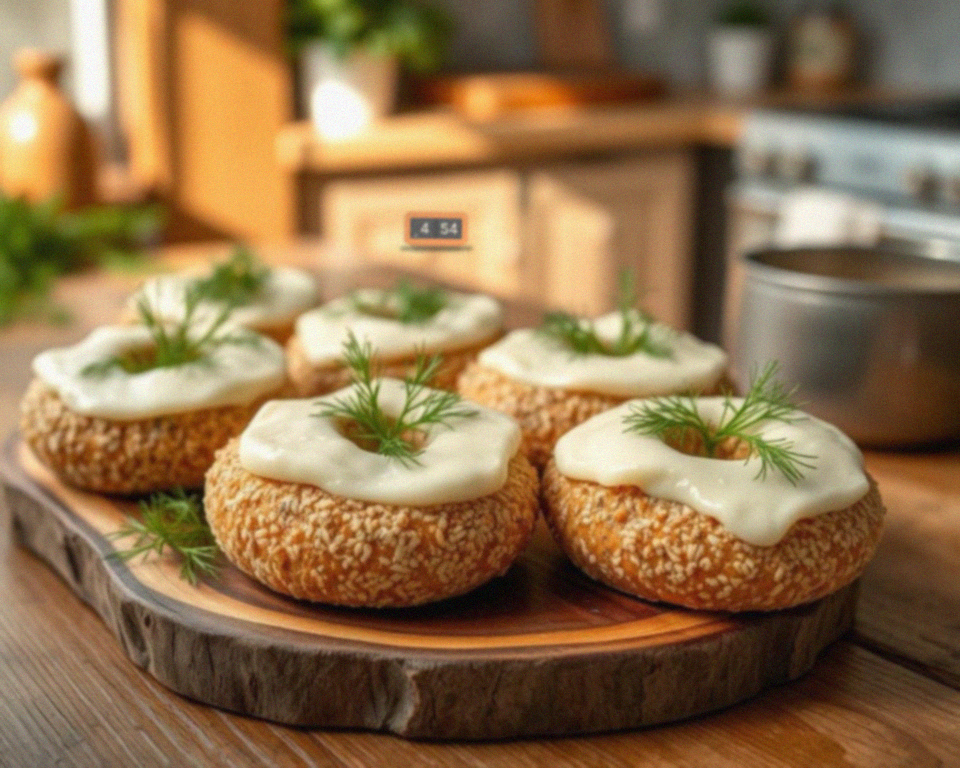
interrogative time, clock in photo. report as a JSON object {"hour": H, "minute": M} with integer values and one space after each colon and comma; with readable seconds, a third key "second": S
{"hour": 4, "minute": 54}
